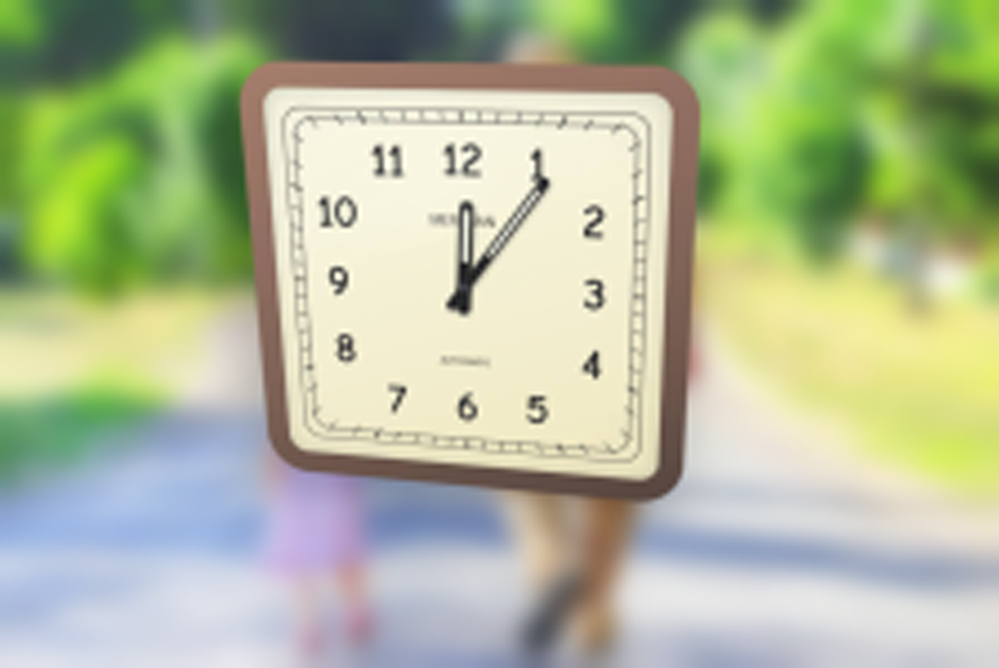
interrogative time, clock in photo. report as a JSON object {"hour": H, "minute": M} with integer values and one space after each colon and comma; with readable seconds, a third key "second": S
{"hour": 12, "minute": 6}
